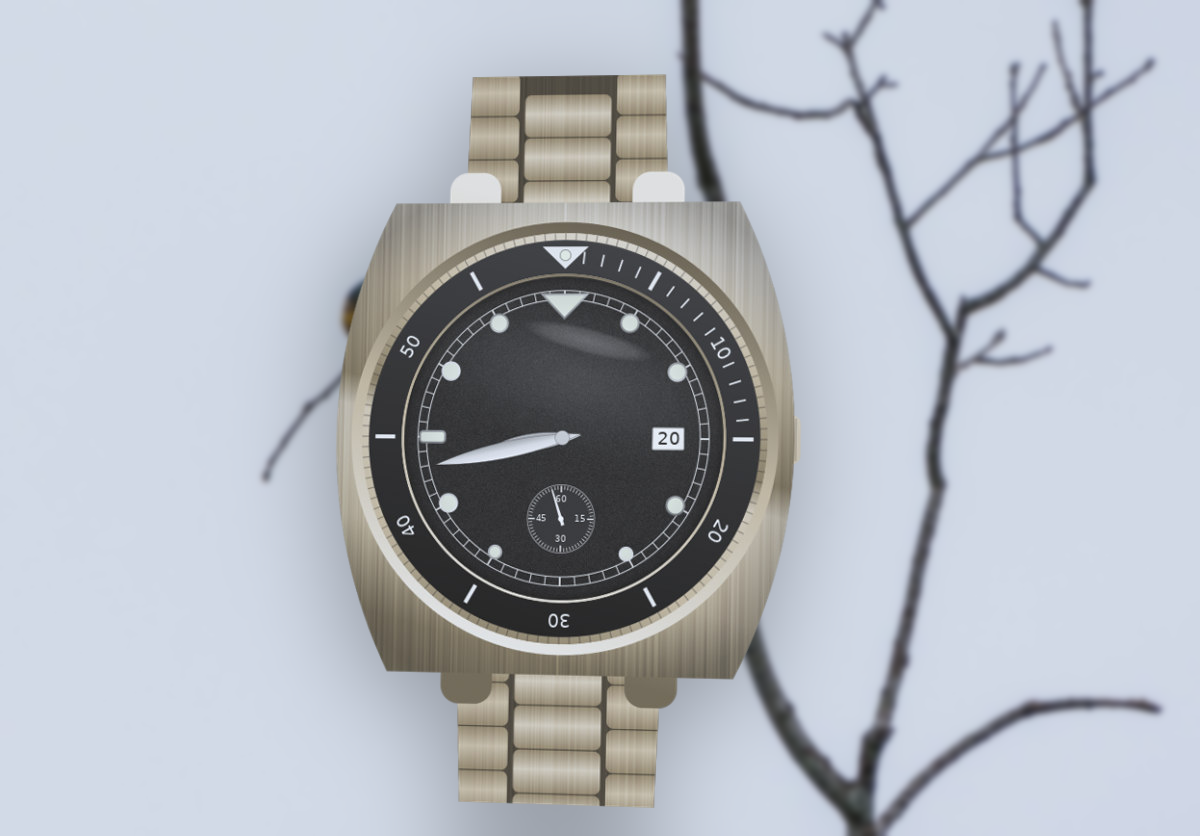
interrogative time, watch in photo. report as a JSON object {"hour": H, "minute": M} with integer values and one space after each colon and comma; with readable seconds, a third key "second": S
{"hour": 8, "minute": 42, "second": 57}
